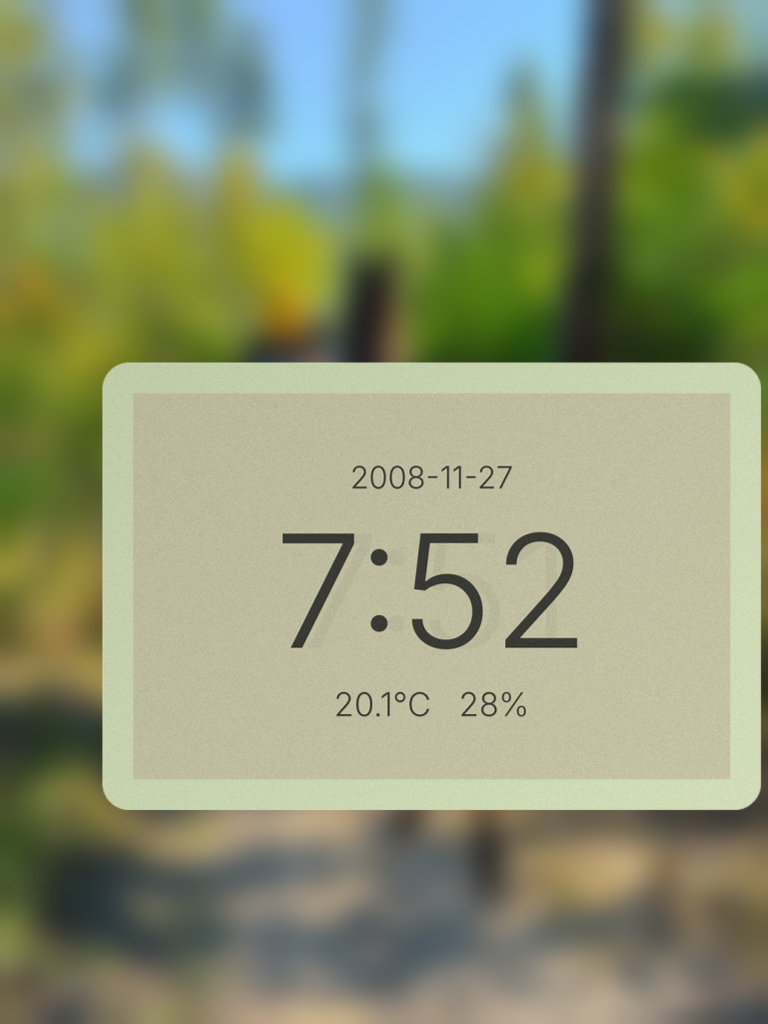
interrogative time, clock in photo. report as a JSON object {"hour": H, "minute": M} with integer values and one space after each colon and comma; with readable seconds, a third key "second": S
{"hour": 7, "minute": 52}
